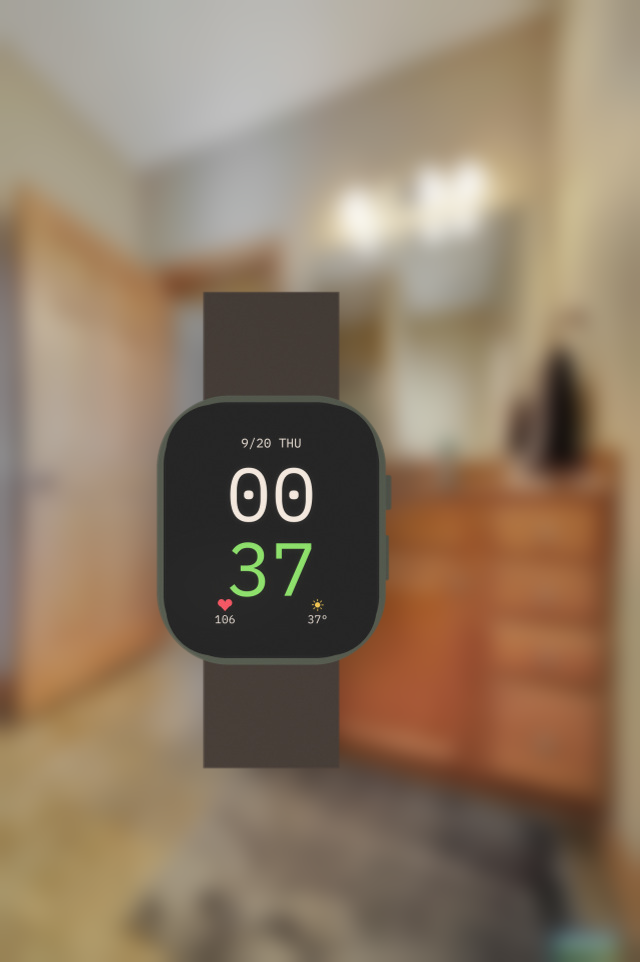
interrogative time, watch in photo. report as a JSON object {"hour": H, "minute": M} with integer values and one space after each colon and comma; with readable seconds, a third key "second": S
{"hour": 0, "minute": 37}
